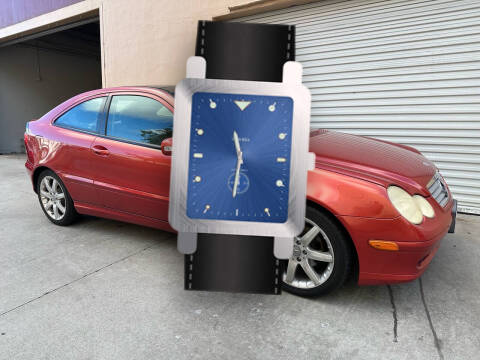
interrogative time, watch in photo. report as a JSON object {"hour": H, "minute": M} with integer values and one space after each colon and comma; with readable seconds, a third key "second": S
{"hour": 11, "minute": 31}
